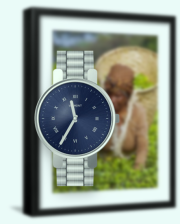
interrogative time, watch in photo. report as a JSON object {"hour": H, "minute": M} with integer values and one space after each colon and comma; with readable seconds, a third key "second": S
{"hour": 11, "minute": 35}
